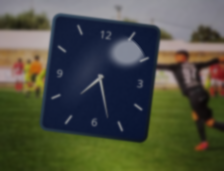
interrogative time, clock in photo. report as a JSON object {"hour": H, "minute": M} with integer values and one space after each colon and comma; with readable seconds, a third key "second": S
{"hour": 7, "minute": 27}
